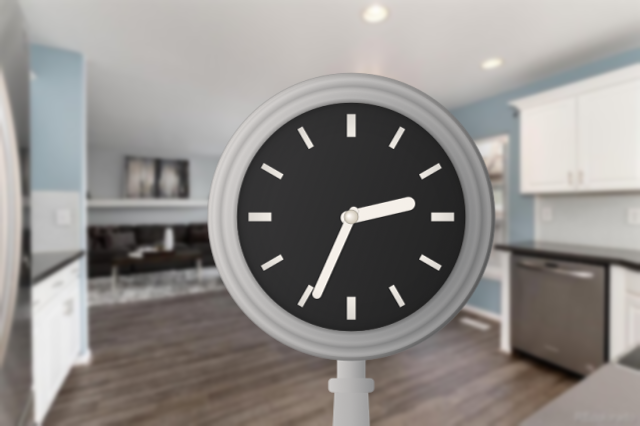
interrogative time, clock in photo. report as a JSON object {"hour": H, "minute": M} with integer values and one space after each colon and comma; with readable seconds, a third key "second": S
{"hour": 2, "minute": 34}
